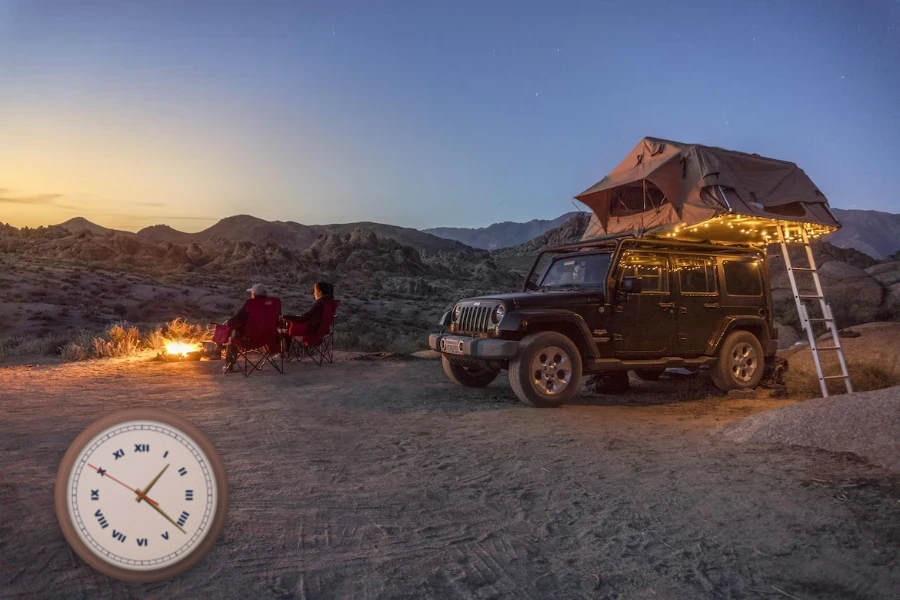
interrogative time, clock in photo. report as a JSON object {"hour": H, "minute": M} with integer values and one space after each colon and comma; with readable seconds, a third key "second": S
{"hour": 1, "minute": 21, "second": 50}
